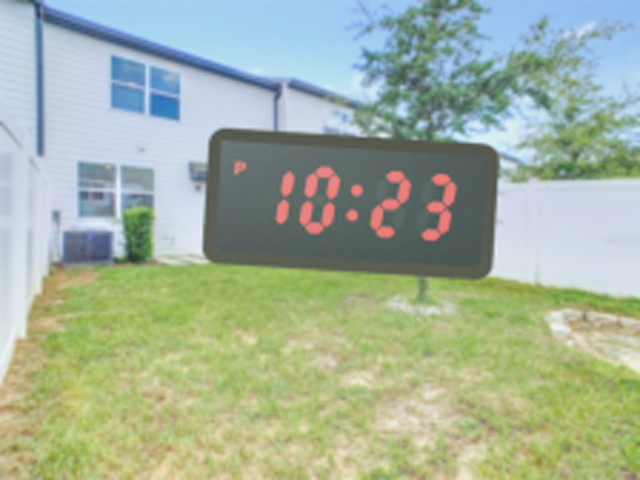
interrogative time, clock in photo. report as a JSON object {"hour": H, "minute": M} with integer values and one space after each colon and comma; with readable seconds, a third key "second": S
{"hour": 10, "minute": 23}
